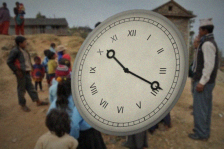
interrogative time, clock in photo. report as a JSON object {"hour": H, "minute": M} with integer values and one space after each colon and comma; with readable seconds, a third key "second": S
{"hour": 10, "minute": 19}
